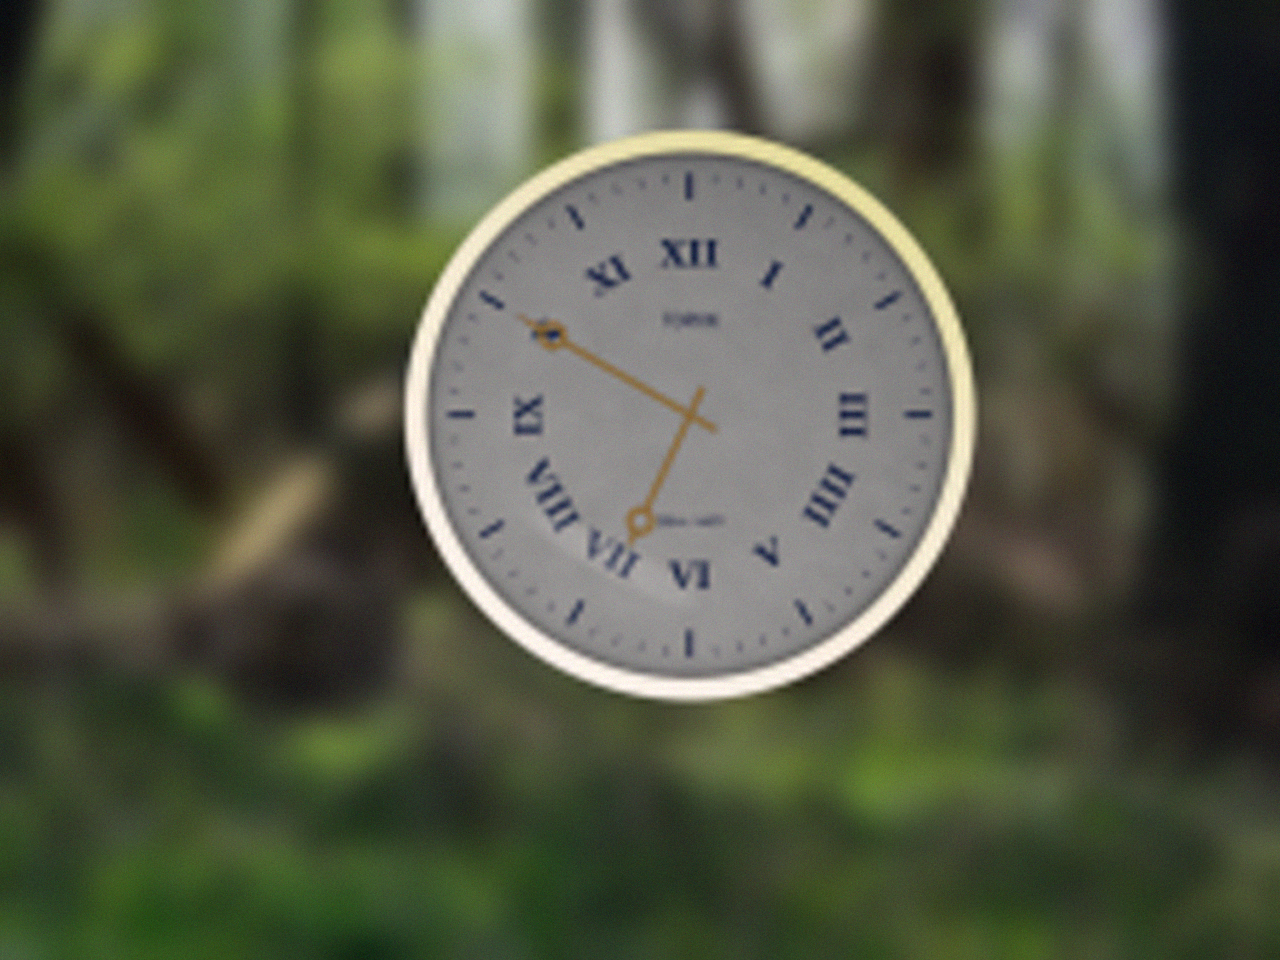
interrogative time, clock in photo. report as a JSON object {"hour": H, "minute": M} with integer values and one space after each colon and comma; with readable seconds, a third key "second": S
{"hour": 6, "minute": 50}
